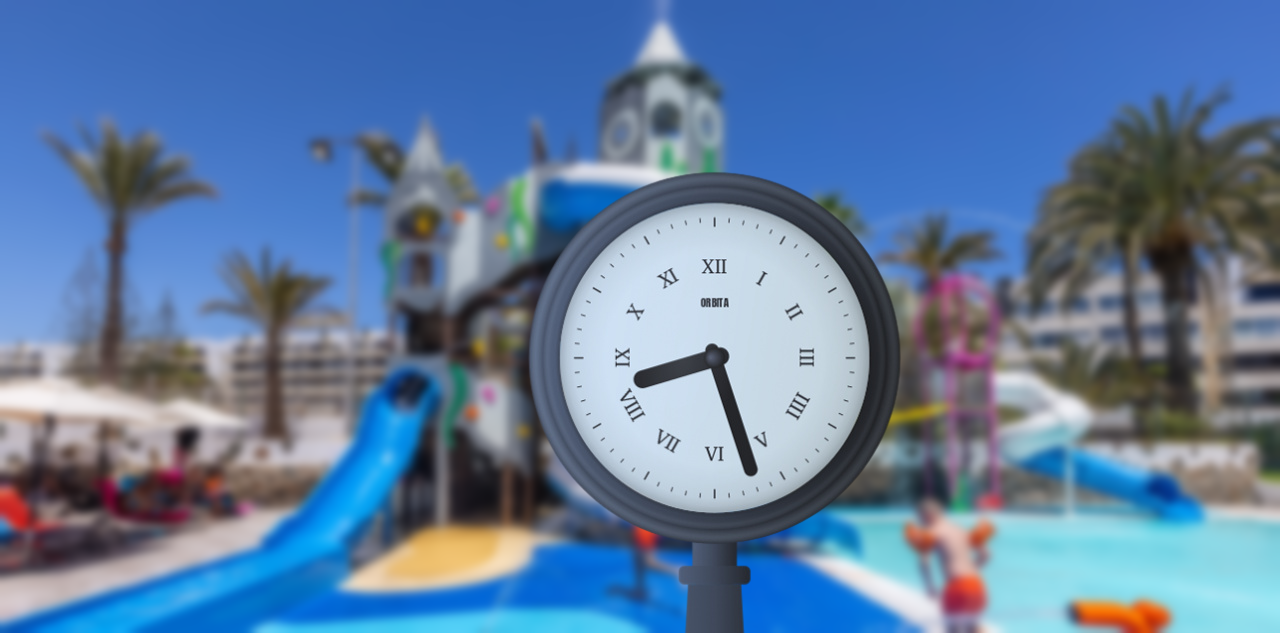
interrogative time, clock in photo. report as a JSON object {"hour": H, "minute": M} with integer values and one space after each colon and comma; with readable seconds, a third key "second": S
{"hour": 8, "minute": 27}
